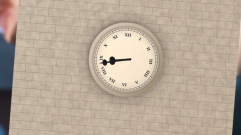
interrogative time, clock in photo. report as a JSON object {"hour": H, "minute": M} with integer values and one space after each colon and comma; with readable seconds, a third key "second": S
{"hour": 8, "minute": 43}
